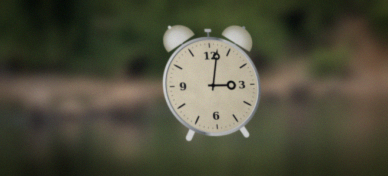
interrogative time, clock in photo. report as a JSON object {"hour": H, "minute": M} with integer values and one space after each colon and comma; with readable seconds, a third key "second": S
{"hour": 3, "minute": 2}
